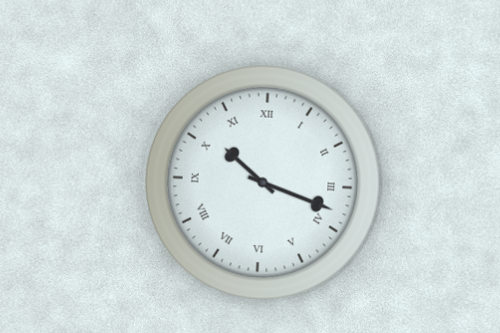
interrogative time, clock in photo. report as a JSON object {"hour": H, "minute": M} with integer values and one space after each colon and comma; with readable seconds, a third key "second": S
{"hour": 10, "minute": 18}
